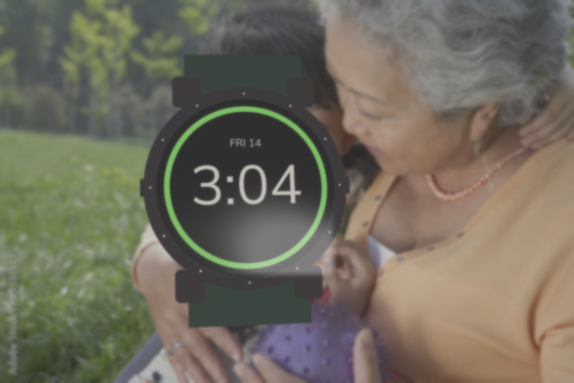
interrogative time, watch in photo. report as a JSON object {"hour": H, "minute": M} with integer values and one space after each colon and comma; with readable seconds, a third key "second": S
{"hour": 3, "minute": 4}
